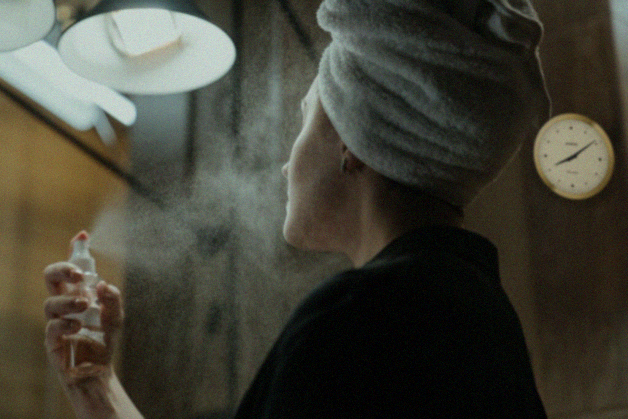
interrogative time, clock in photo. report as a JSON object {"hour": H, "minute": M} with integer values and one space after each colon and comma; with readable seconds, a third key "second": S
{"hour": 8, "minute": 9}
